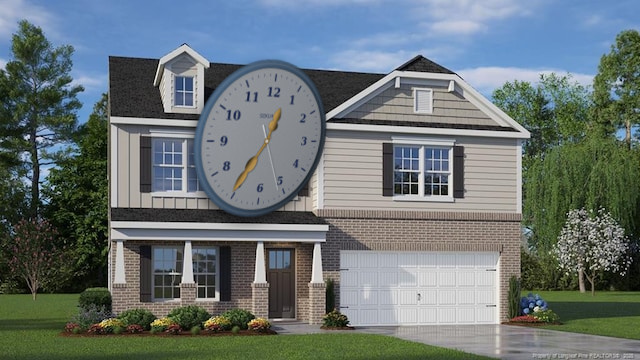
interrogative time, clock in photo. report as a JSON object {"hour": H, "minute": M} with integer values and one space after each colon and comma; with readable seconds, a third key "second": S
{"hour": 12, "minute": 35, "second": 26}
